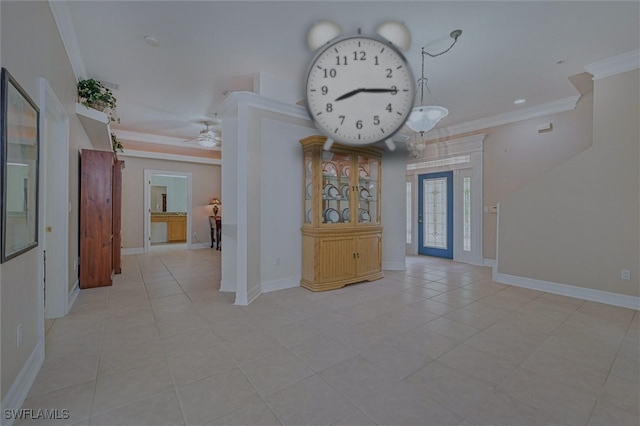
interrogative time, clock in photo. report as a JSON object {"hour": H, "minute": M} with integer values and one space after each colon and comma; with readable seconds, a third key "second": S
{"hour": 8, "minute": 15}
